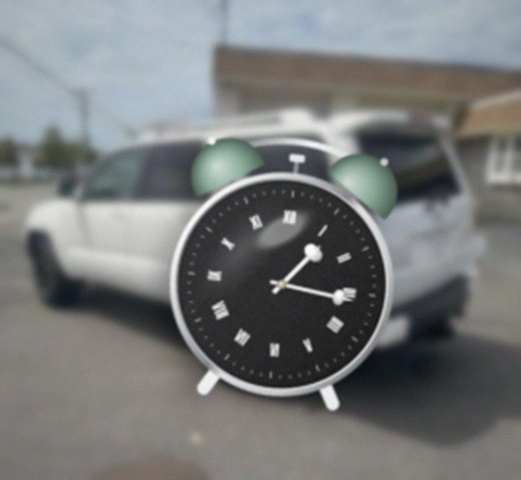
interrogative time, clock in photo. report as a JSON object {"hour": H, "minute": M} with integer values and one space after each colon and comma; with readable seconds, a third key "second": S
{"hour": 1, "minute": 16}
